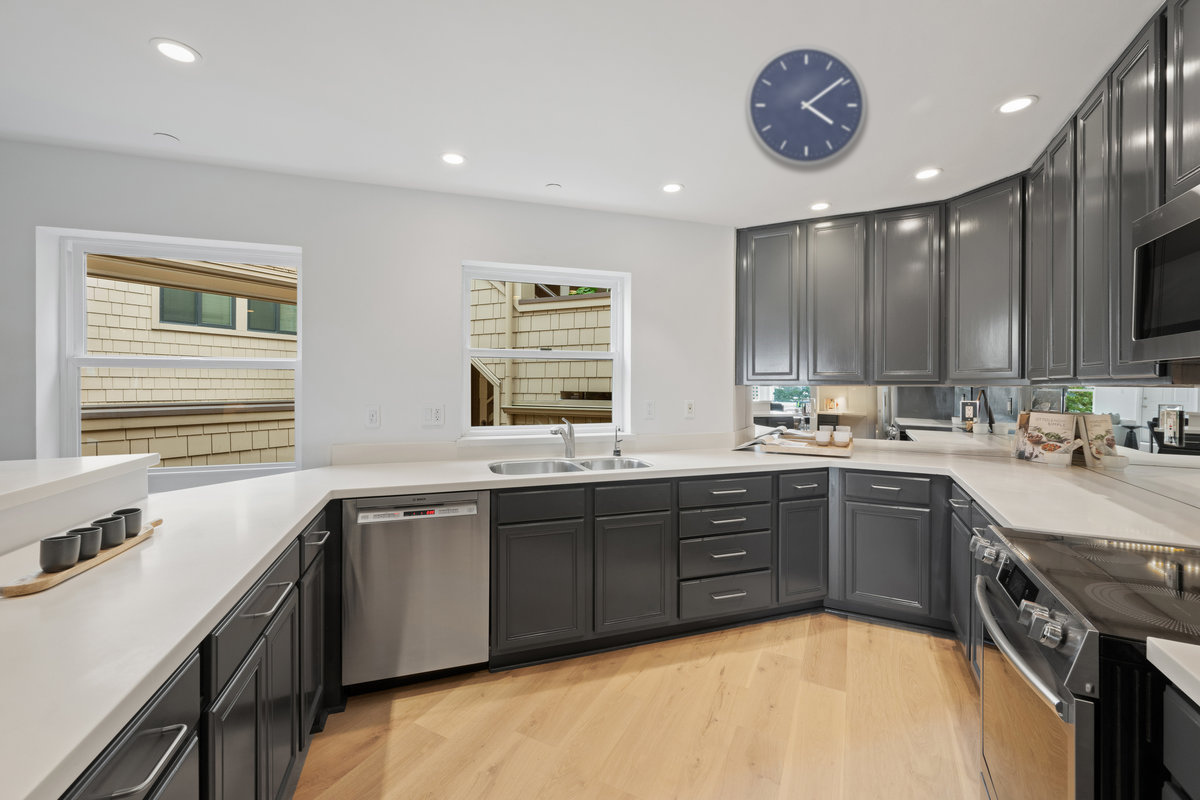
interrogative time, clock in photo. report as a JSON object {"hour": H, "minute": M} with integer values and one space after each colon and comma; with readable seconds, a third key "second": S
{"hour": 4, "minute": 9}
